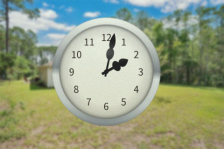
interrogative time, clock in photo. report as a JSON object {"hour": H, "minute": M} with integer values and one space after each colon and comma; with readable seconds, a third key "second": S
{"hour": 2, "minute": 2}
